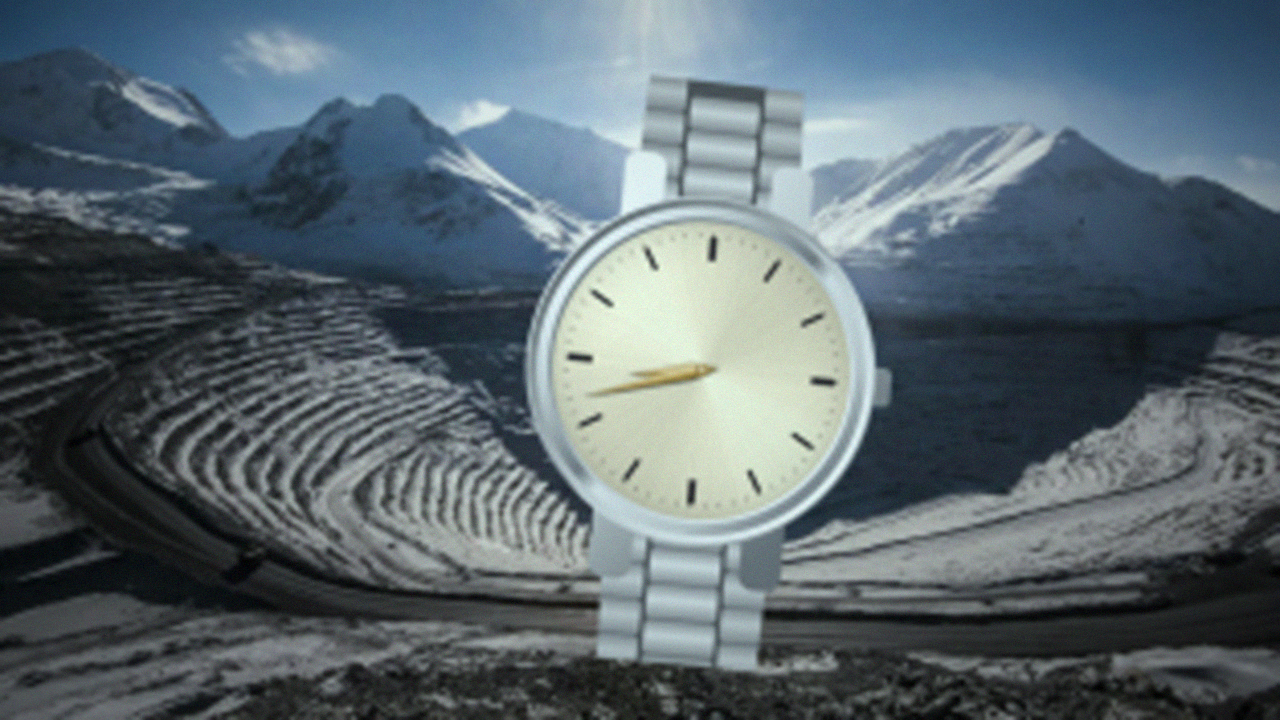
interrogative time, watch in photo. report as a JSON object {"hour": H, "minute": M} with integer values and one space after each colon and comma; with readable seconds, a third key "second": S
{"hour": 8, "minute": 42}
